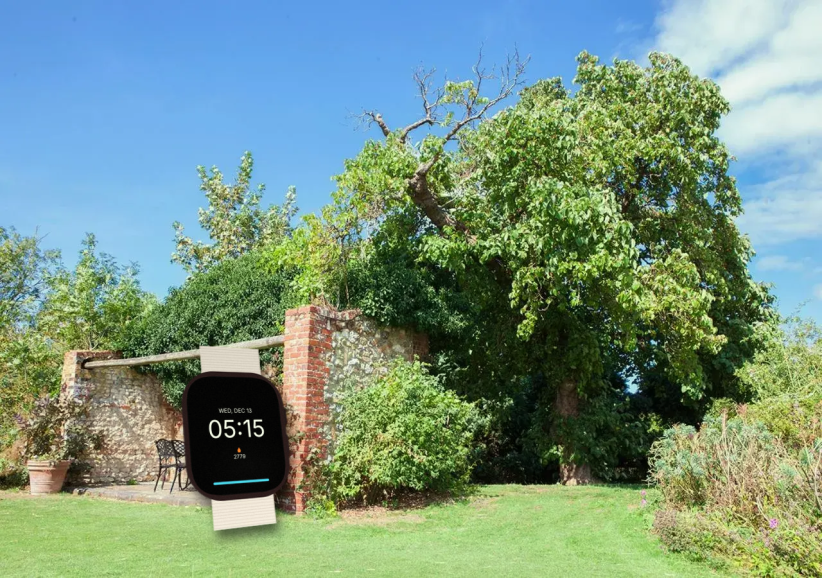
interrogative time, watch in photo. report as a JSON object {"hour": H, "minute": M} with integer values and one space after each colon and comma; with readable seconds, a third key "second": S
{"hour": 5, "minute": 15}
